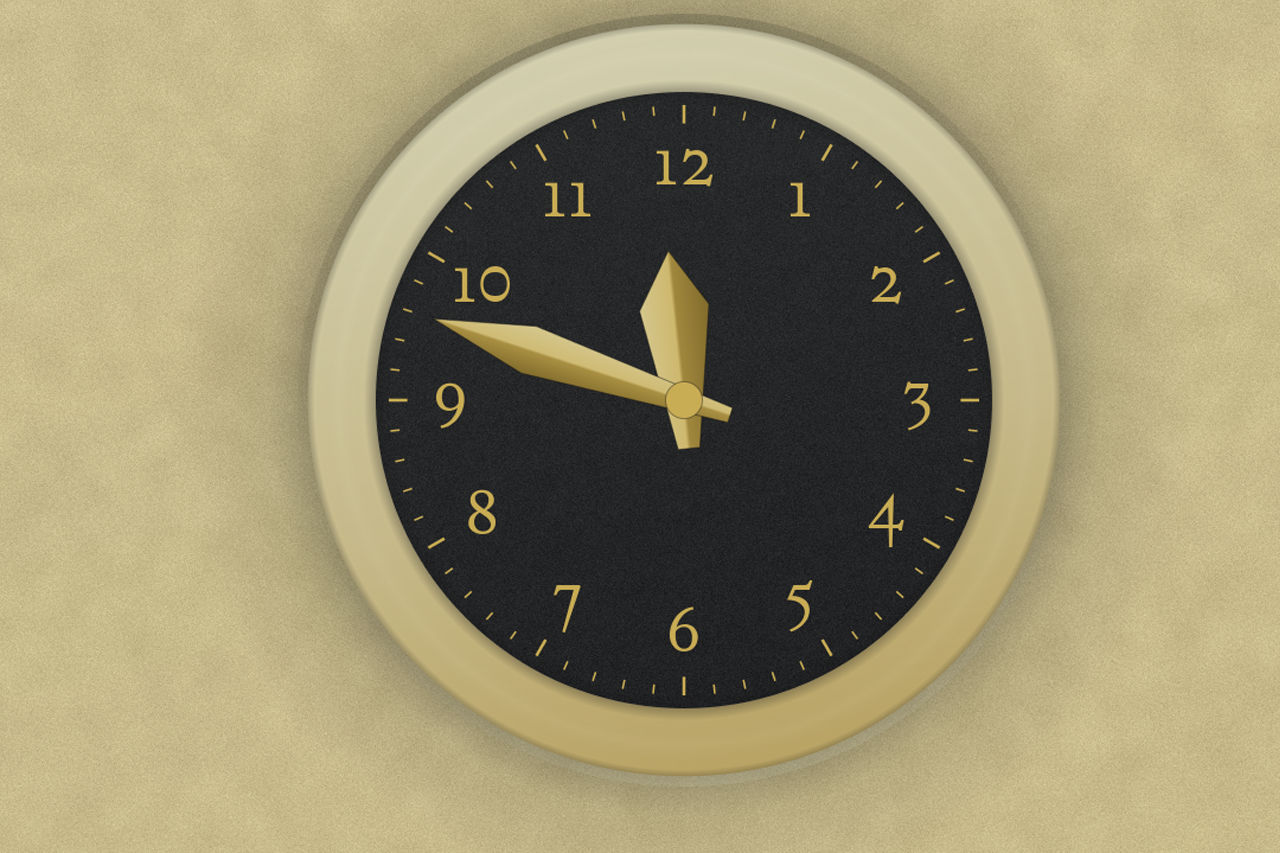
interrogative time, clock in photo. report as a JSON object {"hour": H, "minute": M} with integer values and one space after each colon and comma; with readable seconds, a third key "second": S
{"hour": 11, "minute": 48}
